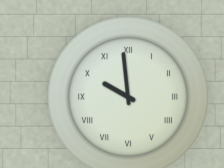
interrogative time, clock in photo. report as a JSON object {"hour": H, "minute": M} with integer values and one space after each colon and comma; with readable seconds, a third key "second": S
{"hour": 9, "minute": 59}
